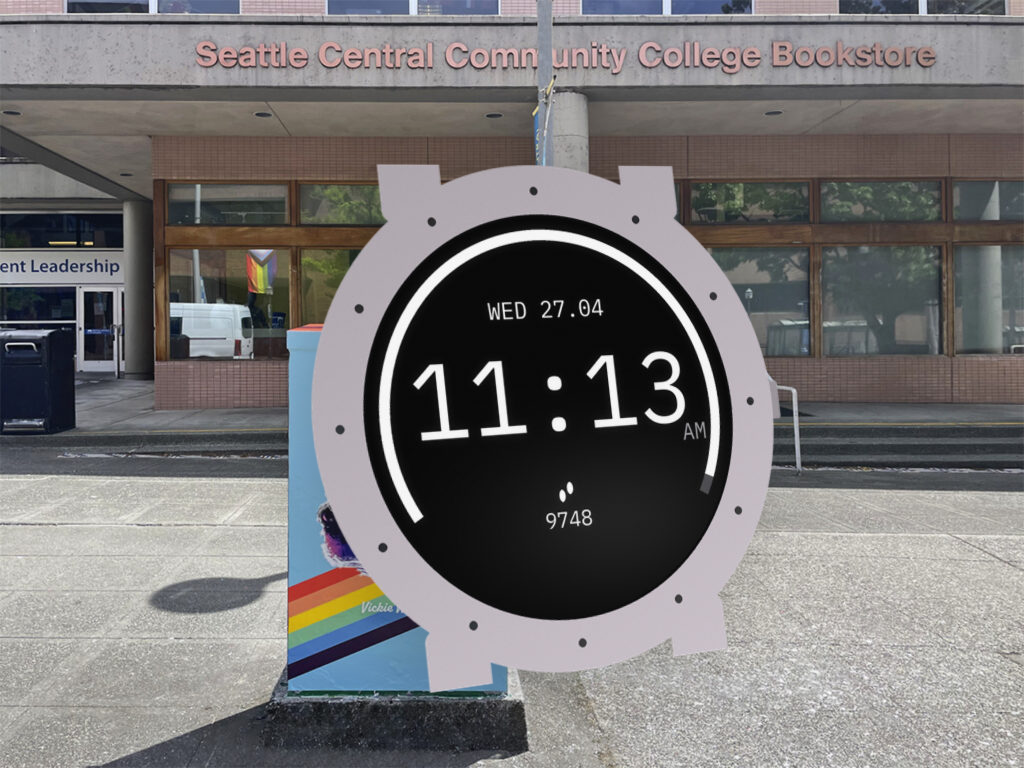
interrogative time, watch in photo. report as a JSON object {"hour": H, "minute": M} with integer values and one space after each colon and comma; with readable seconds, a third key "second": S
{"hour": 11, "minute": 13}
